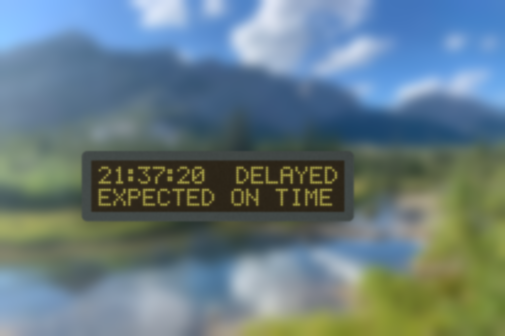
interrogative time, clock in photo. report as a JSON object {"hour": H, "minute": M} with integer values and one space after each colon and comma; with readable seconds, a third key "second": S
{"hour": 21, "minute": 37, "second": 20}
